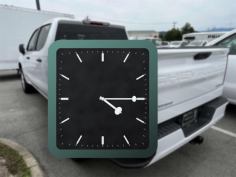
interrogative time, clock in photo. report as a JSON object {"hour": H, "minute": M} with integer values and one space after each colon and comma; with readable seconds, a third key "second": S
{"hour": 4, "minute": 15}
